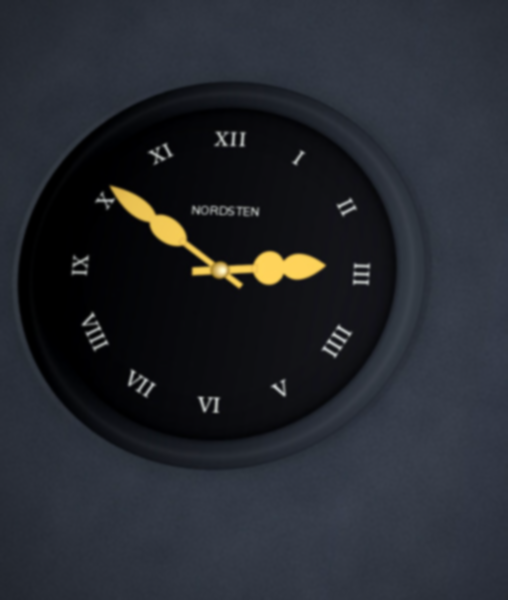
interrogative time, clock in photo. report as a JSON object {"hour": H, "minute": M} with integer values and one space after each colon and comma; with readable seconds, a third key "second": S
{"hour": 2, "minute": 51}
